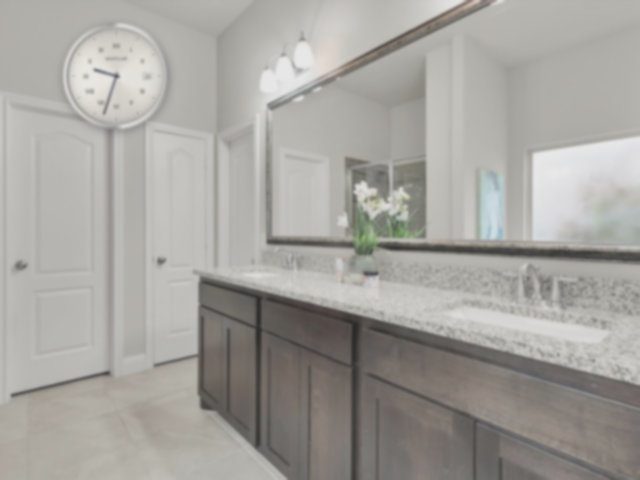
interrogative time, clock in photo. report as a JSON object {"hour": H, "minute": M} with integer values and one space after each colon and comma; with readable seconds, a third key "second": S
{"hour": 9, "minute": 33}
